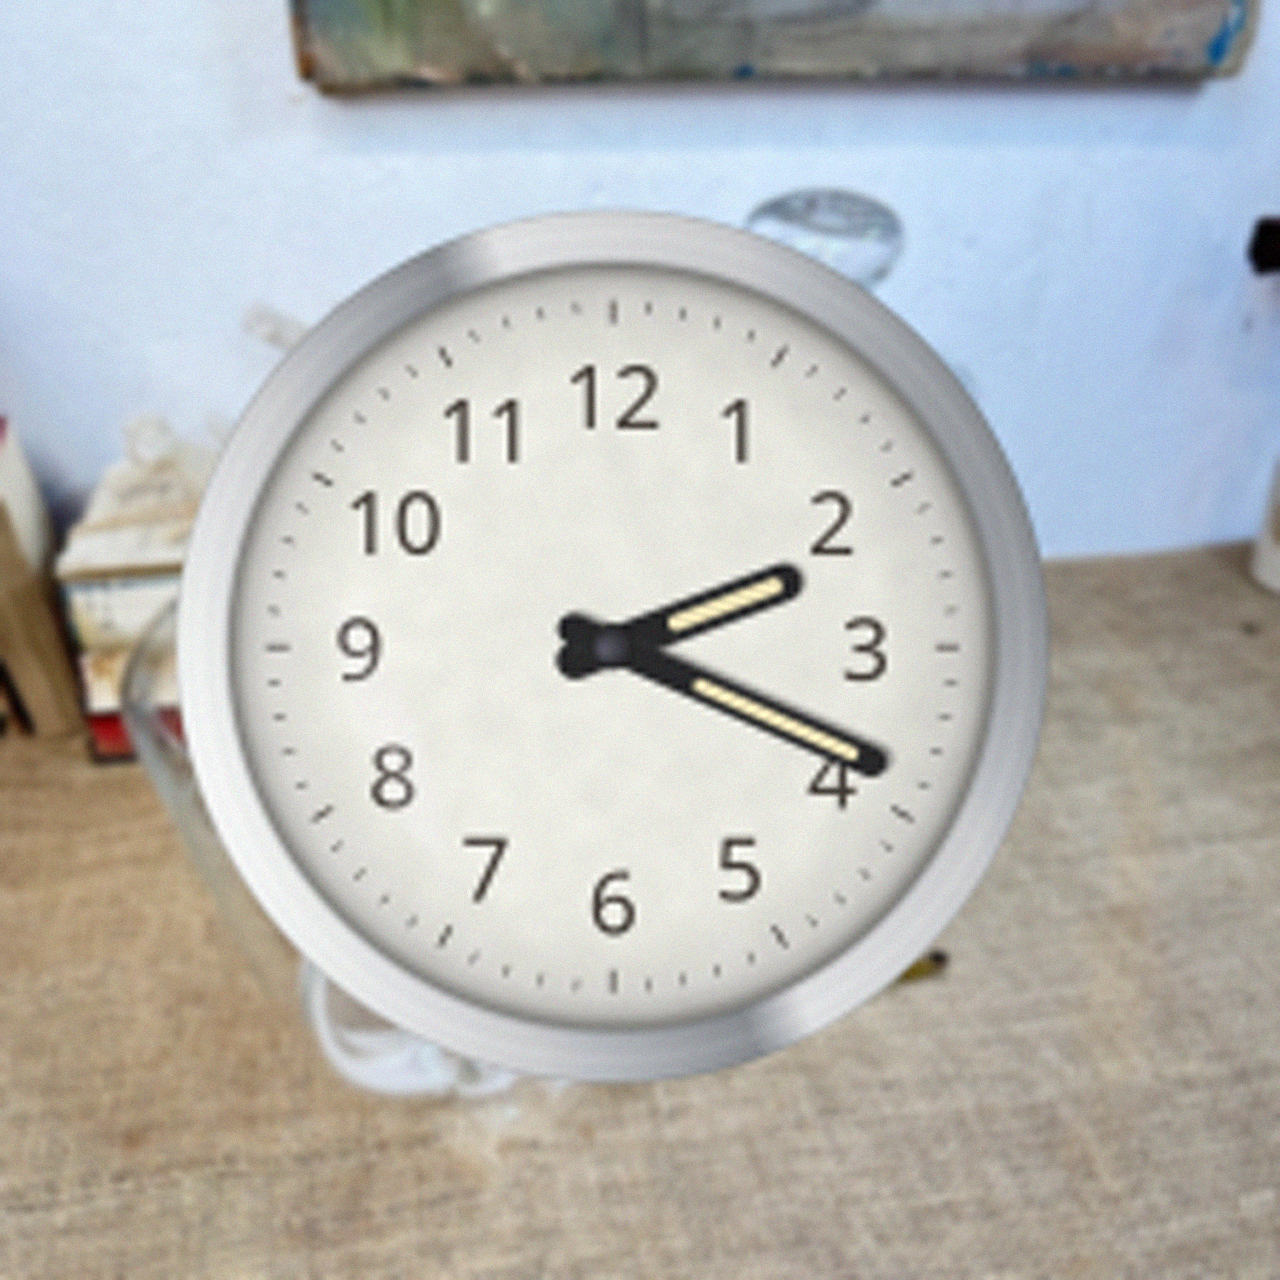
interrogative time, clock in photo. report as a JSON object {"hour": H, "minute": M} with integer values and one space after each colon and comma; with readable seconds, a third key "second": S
{"hour": 2, "minute": 19}
